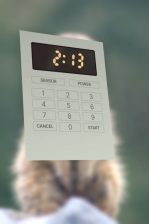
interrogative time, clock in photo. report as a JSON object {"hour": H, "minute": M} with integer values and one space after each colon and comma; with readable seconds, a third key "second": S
{"hour": 2, "minute": 13}
